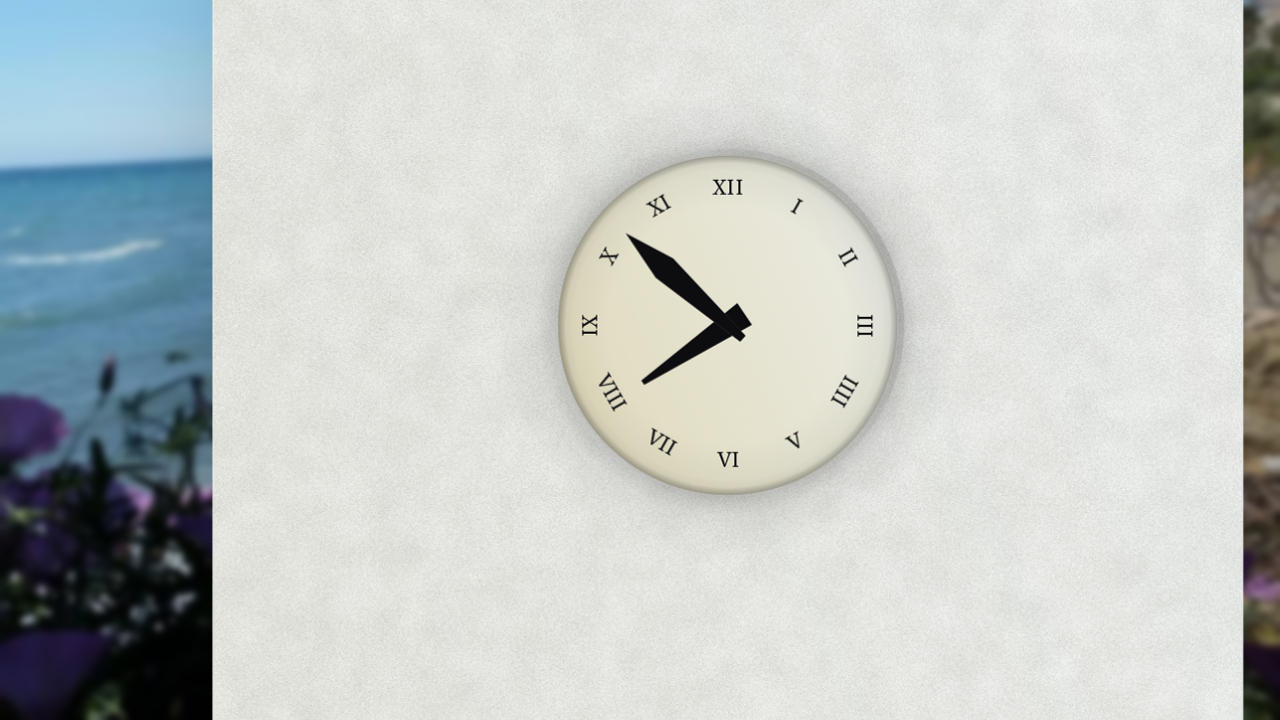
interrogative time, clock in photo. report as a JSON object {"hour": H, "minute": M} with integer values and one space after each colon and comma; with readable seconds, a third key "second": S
{"hour": 7, "minute": 52}
